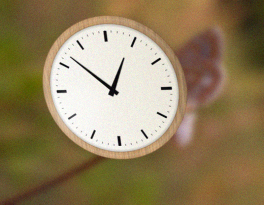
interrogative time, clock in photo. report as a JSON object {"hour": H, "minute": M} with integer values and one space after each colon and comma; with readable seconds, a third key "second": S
{"hour": 12, "minute": 52}
